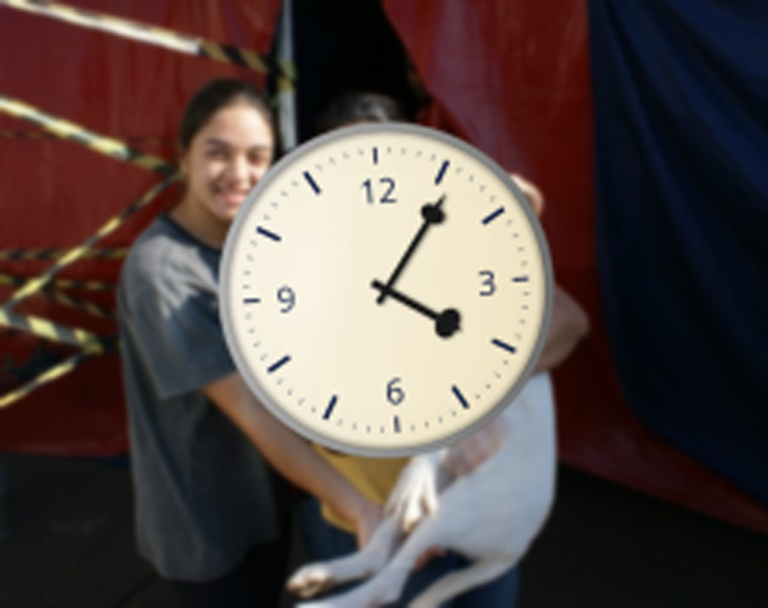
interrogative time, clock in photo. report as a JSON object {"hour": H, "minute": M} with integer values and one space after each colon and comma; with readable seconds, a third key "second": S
{"hour": 4, "minute": 6}
